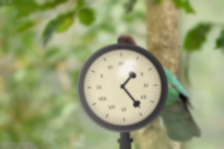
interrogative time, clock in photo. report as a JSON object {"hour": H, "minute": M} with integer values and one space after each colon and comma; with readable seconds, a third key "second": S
{"hour": 1, "minute": 24}
